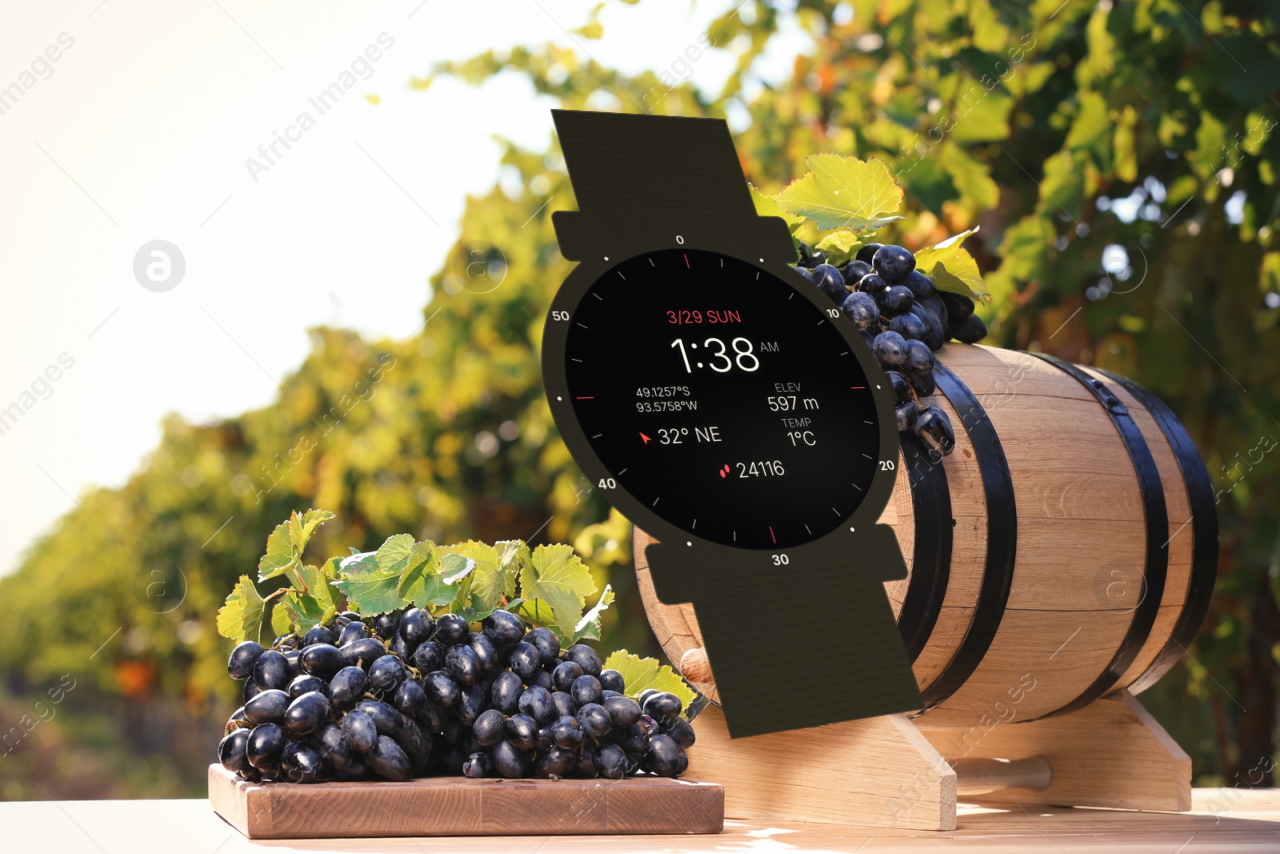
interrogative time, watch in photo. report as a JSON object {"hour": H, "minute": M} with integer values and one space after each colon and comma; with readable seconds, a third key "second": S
{"hour": 1, "minute": 38}
